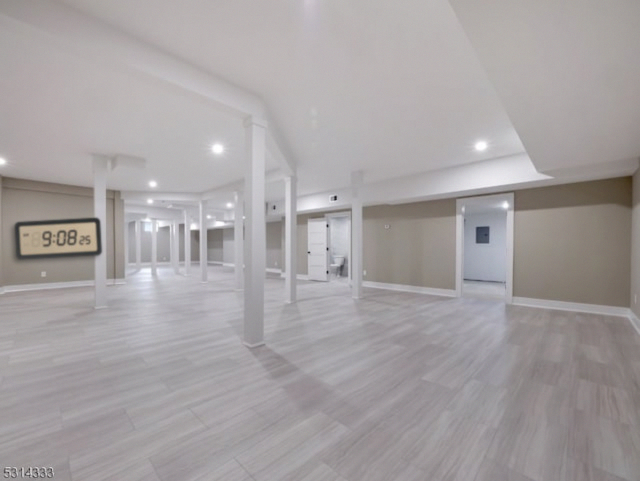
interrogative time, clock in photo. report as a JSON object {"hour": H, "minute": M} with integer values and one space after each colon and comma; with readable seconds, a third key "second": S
{"hour": 9, "minute": 8}
